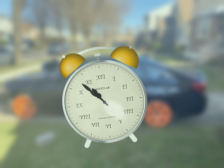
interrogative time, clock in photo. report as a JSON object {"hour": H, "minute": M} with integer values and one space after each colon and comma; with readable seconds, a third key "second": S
{"hour": 10, "minute": 53}
